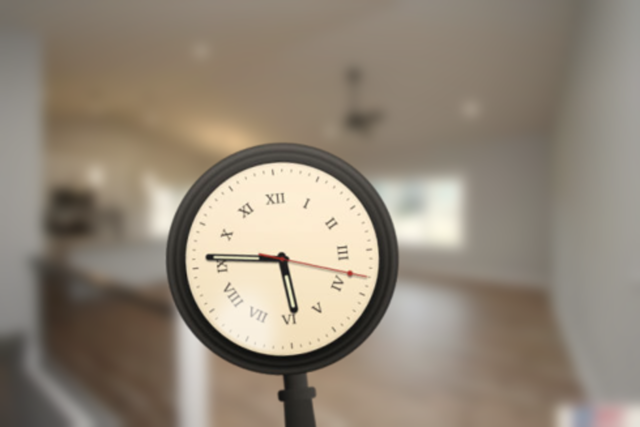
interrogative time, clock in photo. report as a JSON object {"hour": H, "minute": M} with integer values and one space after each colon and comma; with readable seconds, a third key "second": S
{"hour": 5, "minute": 46, "second": 18}
